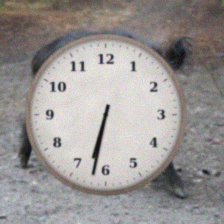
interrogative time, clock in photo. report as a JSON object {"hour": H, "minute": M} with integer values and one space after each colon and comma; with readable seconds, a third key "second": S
{"hour": 6, "minute": 32}
